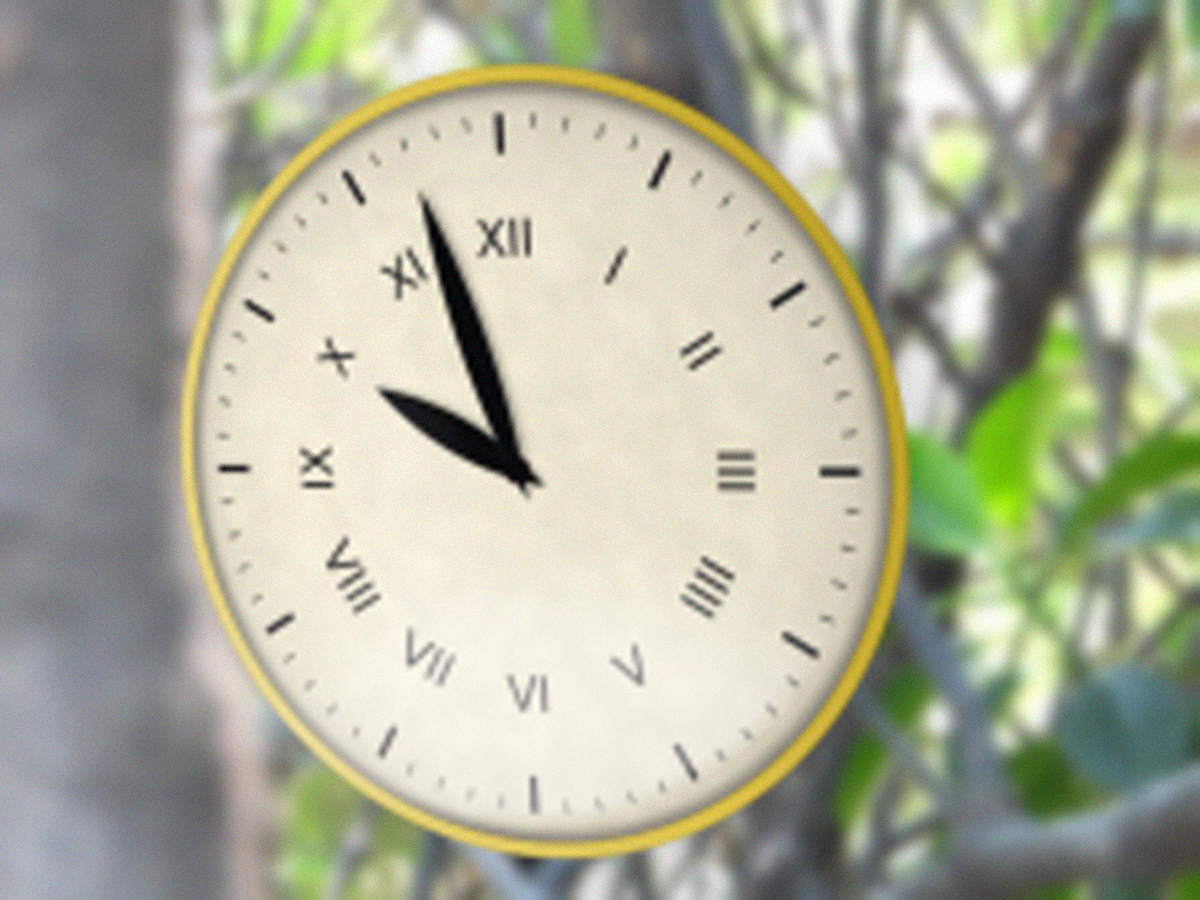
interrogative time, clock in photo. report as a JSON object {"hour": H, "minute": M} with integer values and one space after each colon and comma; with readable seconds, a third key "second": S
{"hour": 9, "minute": 57}
